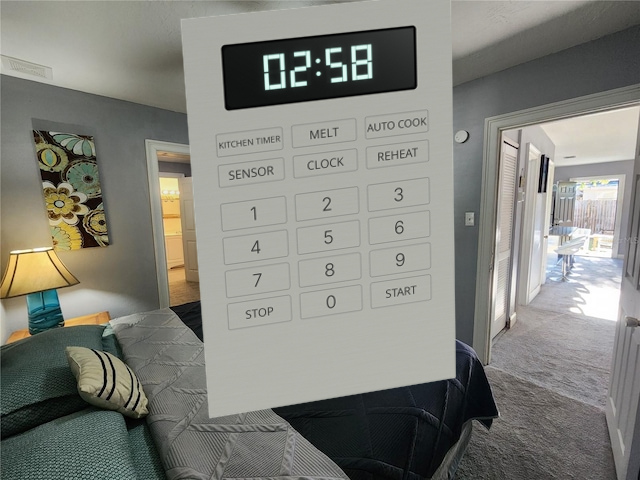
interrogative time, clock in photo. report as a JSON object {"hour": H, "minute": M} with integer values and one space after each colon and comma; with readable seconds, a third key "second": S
{"hour": 2, "minute": 58}
